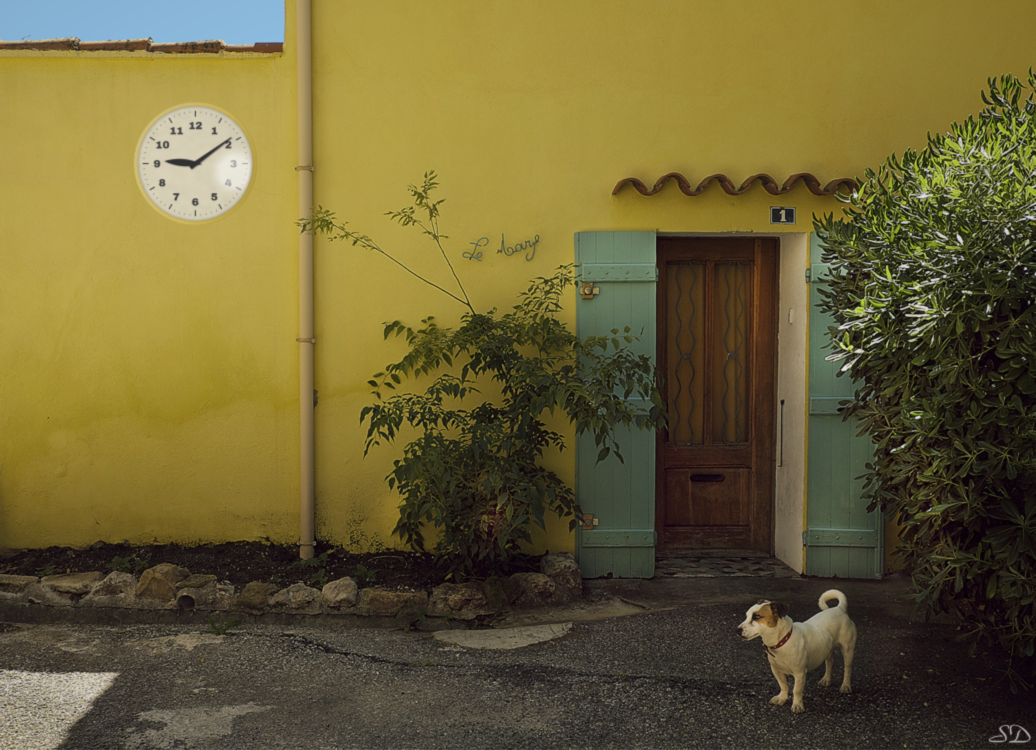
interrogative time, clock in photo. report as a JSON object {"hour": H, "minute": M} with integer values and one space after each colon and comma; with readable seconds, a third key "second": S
{"hour": 9, "minute": 9}
